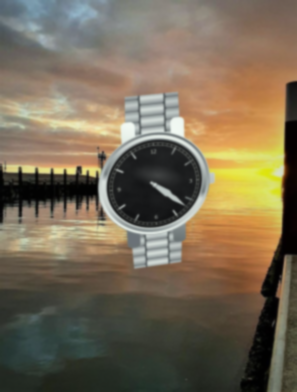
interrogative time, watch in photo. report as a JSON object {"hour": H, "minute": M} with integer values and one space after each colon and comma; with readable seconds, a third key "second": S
{"hour": 4, "minute": 22}
